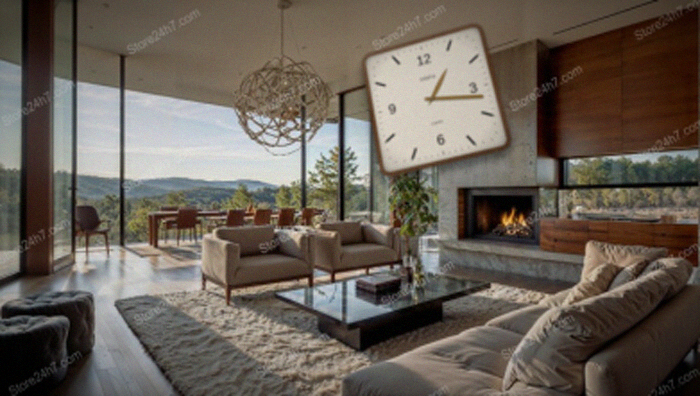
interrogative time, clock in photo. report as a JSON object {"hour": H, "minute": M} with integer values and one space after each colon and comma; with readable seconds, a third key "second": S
{"hour": 1, "minute": 17}
